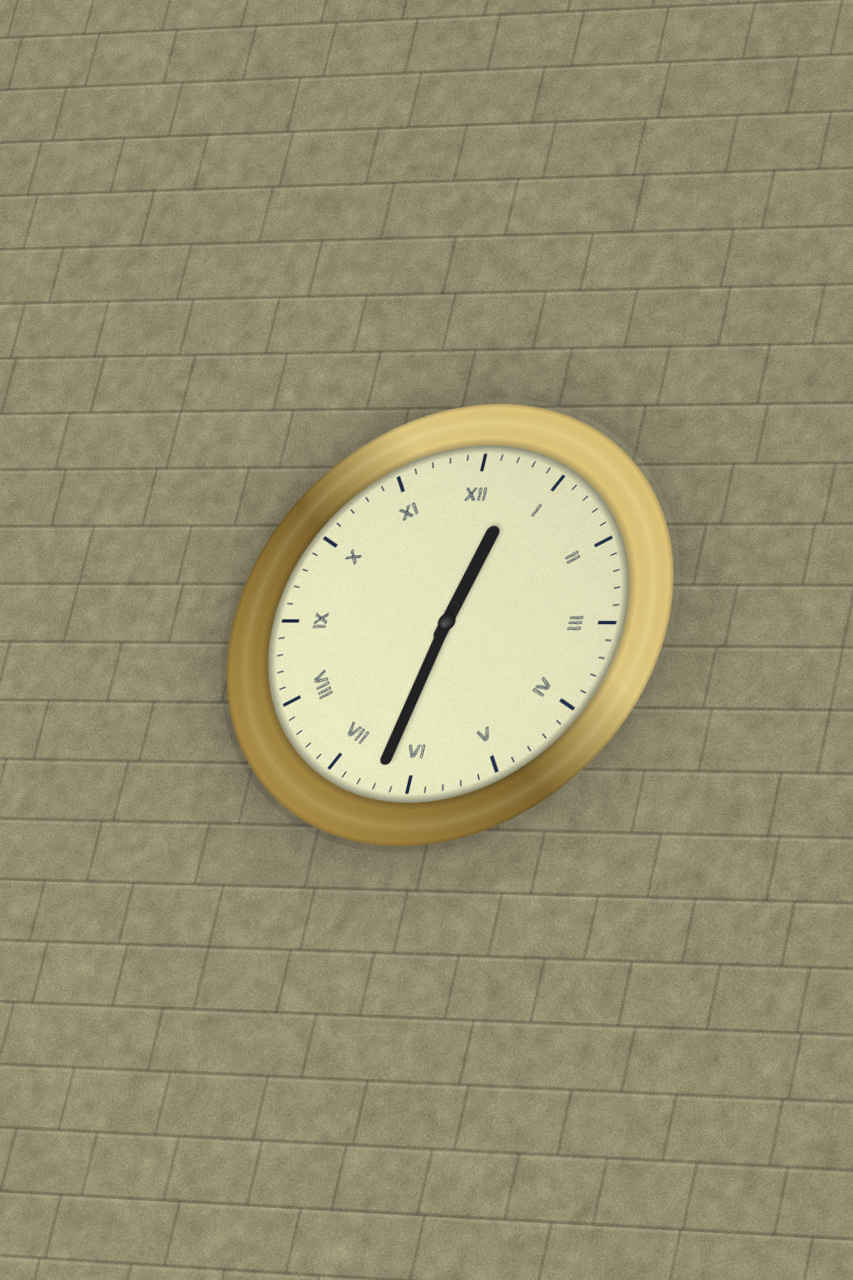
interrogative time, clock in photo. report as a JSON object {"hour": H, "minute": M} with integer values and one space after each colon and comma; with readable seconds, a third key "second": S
{"hour": 12, "minute": 32}
